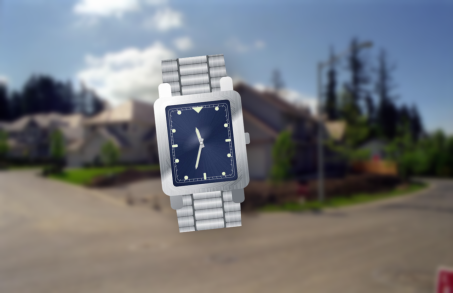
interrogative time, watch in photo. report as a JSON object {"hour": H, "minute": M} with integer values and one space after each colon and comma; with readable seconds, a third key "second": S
{"hour": 11, "minute": 33}
